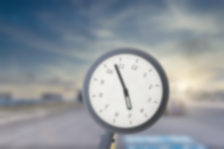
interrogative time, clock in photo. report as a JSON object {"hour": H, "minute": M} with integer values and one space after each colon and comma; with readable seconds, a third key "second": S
{"hour": 4, "minute": 53}
